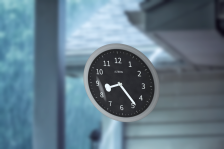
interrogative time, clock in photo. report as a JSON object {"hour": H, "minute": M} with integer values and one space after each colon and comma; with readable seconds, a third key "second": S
{"hour": 8, "minute": 24}
